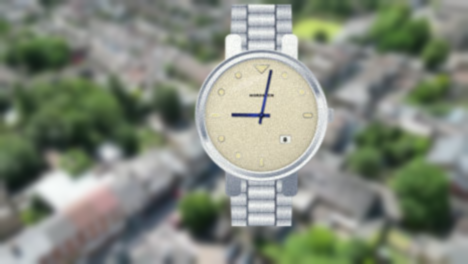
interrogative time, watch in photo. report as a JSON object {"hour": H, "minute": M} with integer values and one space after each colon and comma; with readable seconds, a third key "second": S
{"hour": 9, "minute": 2}
